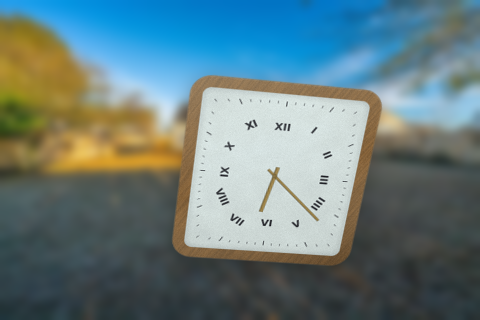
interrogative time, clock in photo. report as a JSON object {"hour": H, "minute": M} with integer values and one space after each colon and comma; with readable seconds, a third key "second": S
{"hour": 6, "minute": 22}
